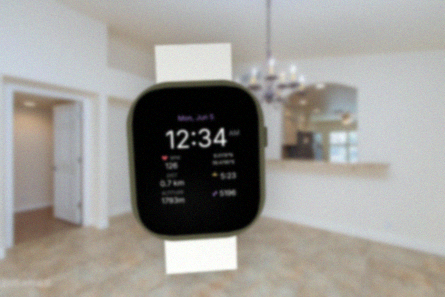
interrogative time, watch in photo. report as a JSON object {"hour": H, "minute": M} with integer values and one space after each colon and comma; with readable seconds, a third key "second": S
{"hour": 12, "minute": 34}
